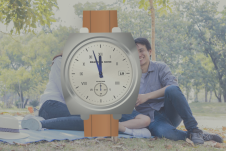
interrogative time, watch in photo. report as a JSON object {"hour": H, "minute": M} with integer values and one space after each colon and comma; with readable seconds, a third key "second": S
{"hour": 11, "minute": 57}
